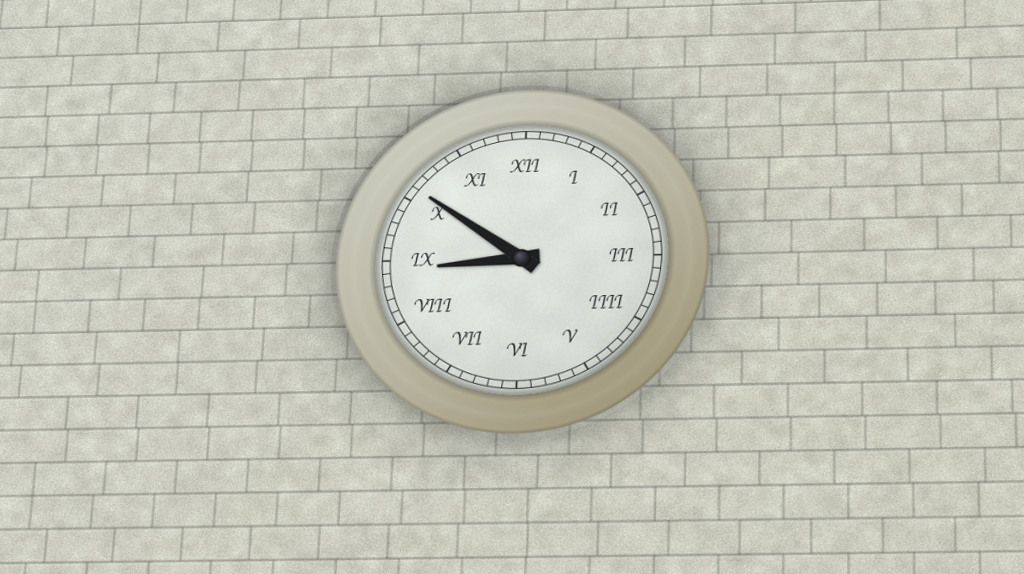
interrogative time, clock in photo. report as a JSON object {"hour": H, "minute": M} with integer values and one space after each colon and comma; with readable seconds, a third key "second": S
{"hour": 8, "minute": 51}
